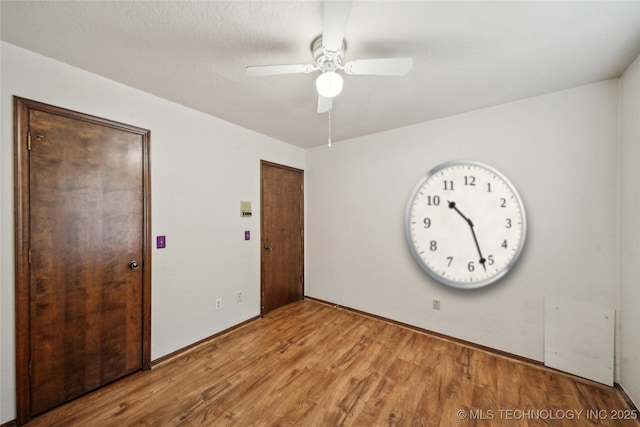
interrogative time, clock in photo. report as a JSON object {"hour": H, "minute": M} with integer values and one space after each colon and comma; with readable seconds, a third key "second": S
{"hour": 10, "minute": 27}
